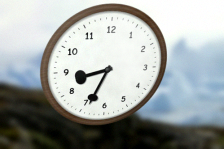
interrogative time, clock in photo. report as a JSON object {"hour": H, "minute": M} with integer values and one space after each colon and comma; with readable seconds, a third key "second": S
{"hour": 8, "minute": 34}
